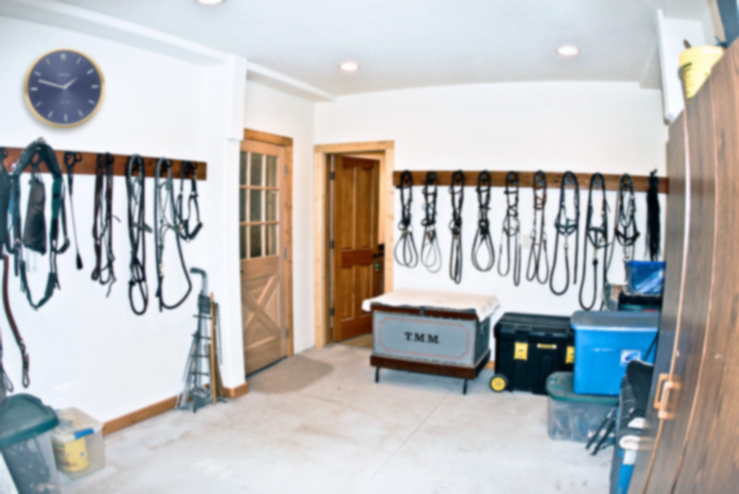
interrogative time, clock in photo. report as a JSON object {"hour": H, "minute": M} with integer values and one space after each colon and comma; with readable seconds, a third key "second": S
{"hour": 1, "minute": 48}
